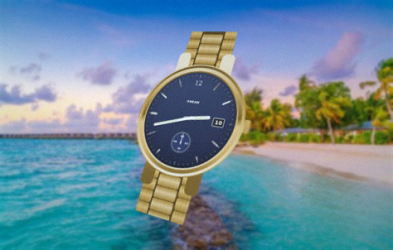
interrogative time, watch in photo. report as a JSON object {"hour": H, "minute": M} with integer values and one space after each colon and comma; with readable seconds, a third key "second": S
{"hour": 2, "minute": 42}
